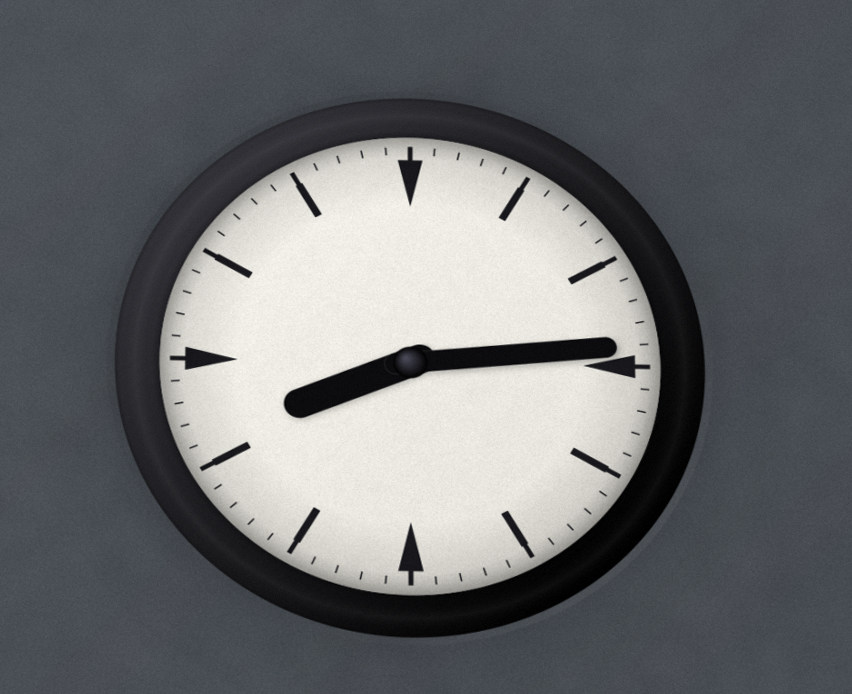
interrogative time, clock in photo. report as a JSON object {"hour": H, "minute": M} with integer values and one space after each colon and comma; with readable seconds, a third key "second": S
{"hour": 8, "minute": 14}
